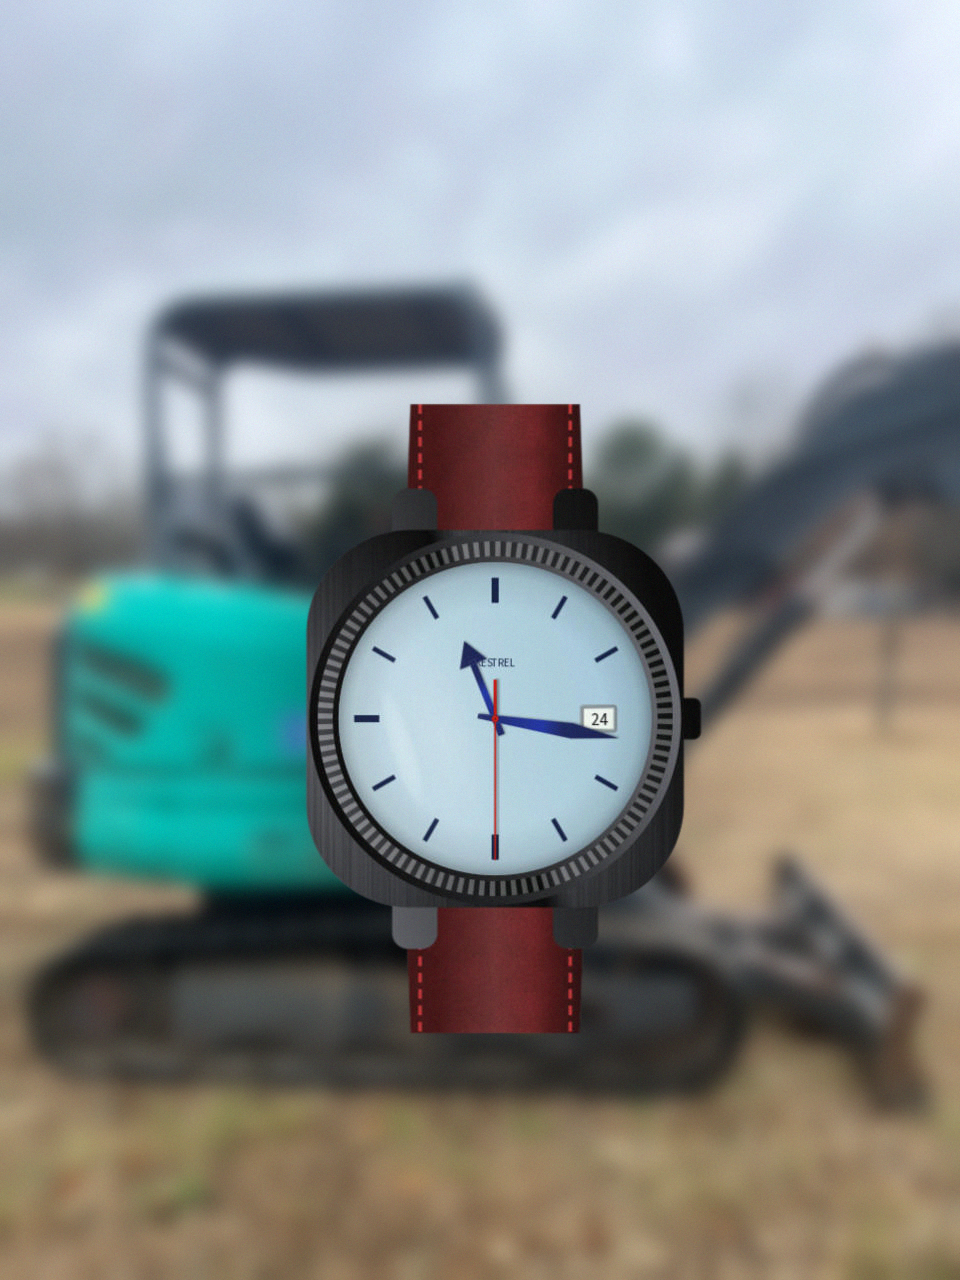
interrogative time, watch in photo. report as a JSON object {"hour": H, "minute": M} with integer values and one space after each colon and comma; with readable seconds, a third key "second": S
{"hour": 11, "minute": 16, "second": 30}
